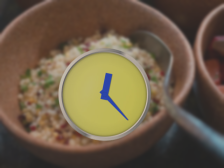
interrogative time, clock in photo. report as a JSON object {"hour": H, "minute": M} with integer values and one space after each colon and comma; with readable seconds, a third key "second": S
{"hour": 12, "minute": 23}
